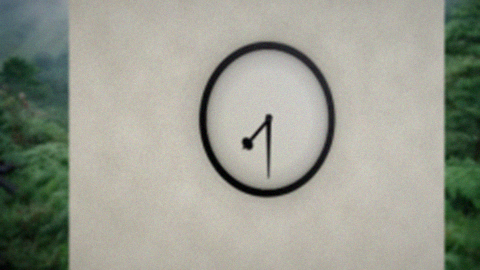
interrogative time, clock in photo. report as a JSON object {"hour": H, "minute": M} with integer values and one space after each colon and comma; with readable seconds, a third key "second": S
{"hour": 7, "minute": 30}
